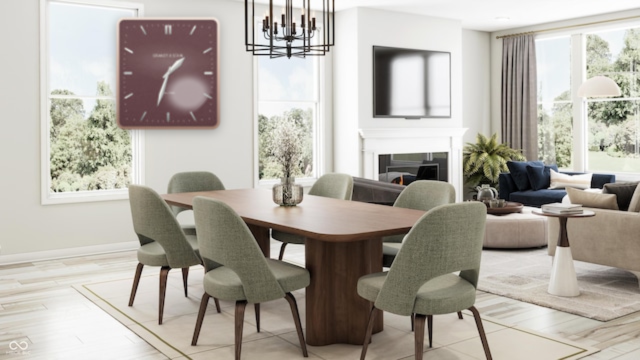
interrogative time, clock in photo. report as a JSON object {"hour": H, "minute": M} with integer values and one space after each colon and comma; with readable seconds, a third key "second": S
{"hour": 1, "minute": 33}
